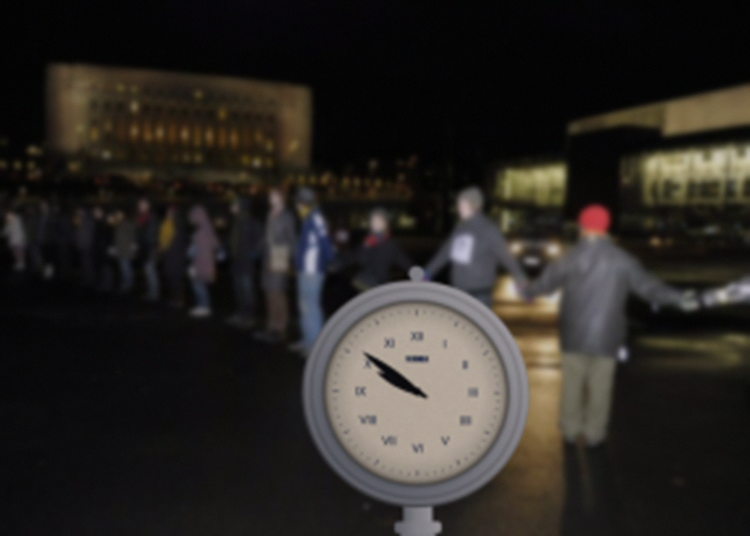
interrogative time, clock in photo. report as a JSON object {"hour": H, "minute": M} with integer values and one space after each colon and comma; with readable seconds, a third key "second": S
{"hour": 9, "minute": 51}
